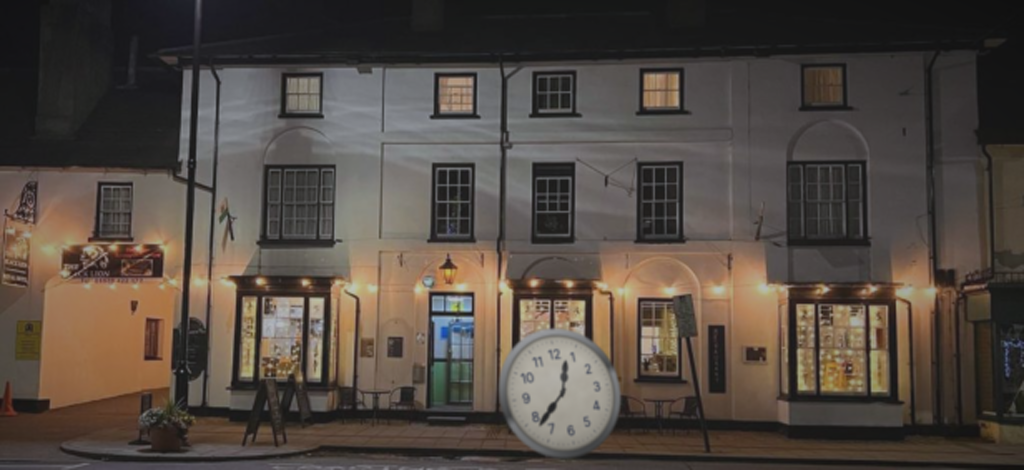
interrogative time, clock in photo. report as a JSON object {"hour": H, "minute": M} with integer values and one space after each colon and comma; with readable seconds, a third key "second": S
{"hour": 12, "minute": 38}
